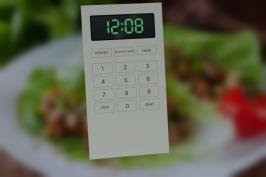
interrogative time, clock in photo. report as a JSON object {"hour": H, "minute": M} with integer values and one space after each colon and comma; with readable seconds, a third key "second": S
{"hour": 12, "minute": 8}
